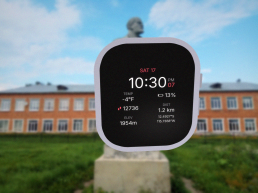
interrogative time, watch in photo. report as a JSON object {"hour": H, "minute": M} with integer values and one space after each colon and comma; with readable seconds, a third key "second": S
{"hour": 10, "minute": 30}
